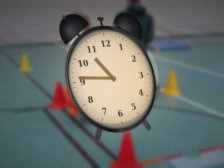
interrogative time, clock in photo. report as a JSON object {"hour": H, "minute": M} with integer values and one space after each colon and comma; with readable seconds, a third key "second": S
{"hour": 10, "minute": 46}
